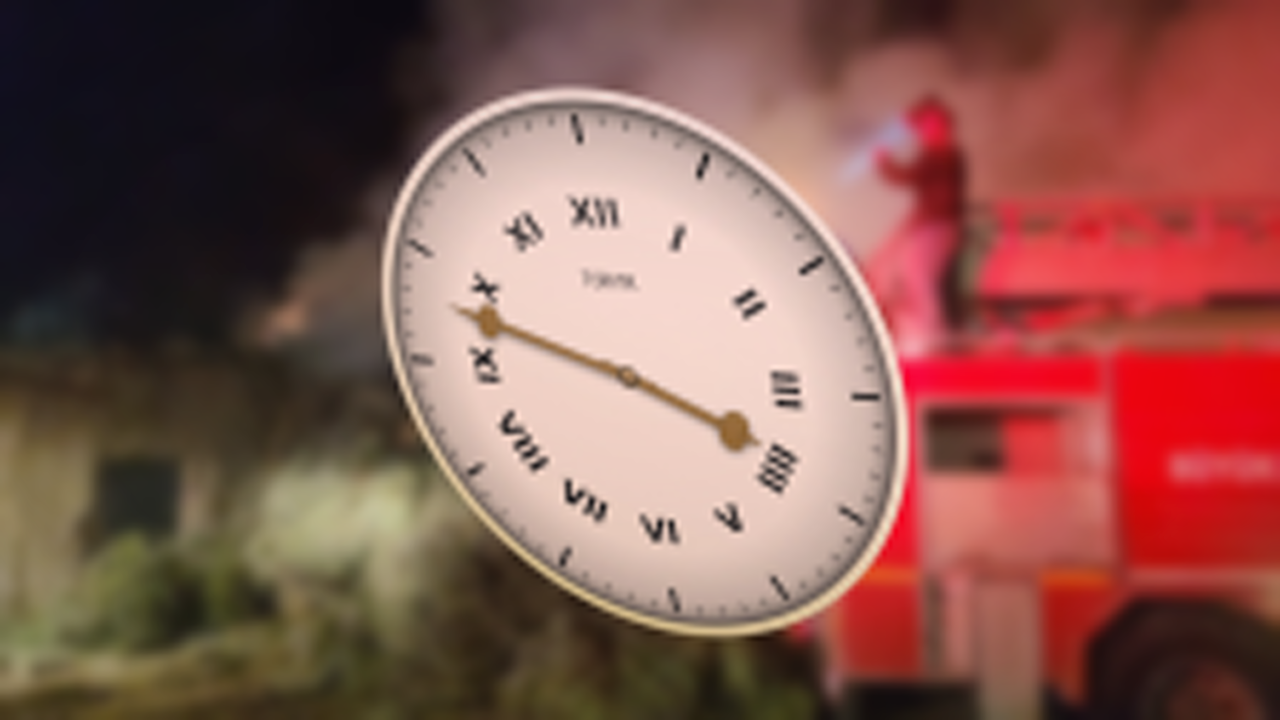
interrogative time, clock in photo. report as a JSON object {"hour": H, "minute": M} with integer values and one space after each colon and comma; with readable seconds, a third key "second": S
{"hour": 3, "minute": 48}
